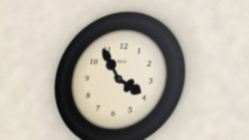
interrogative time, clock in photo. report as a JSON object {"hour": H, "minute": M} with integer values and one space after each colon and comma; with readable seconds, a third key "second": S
{"hour": 3, "minute": 54}
